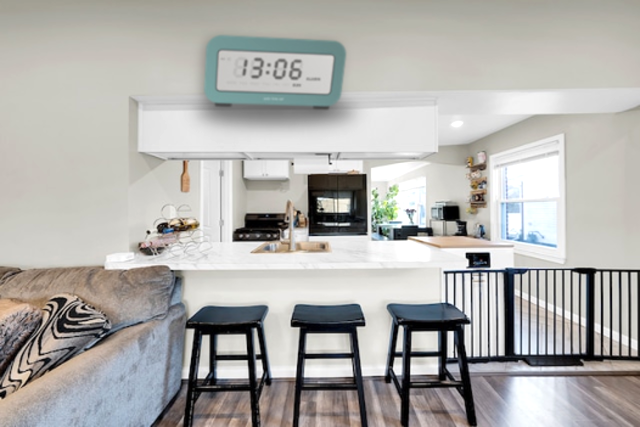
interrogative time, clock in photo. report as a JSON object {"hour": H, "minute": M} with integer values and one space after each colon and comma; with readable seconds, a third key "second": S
{"hour": 13, "minute": 6}
